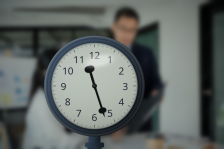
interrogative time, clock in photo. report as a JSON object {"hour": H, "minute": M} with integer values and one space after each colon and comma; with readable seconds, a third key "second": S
{"hour": 11, "minute": 27}
